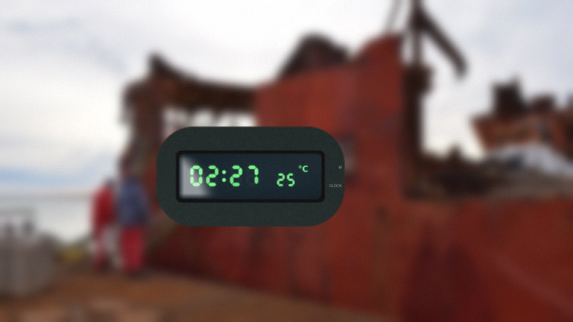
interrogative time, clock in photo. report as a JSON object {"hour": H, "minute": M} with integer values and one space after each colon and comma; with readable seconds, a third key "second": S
{"hour": 2, "minute": 27}
